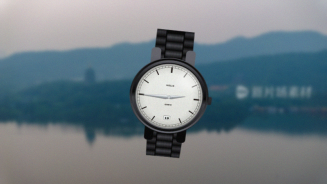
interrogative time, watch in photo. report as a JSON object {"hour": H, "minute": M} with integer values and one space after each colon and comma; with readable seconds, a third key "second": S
{"hour": 2, "minute": 45}
